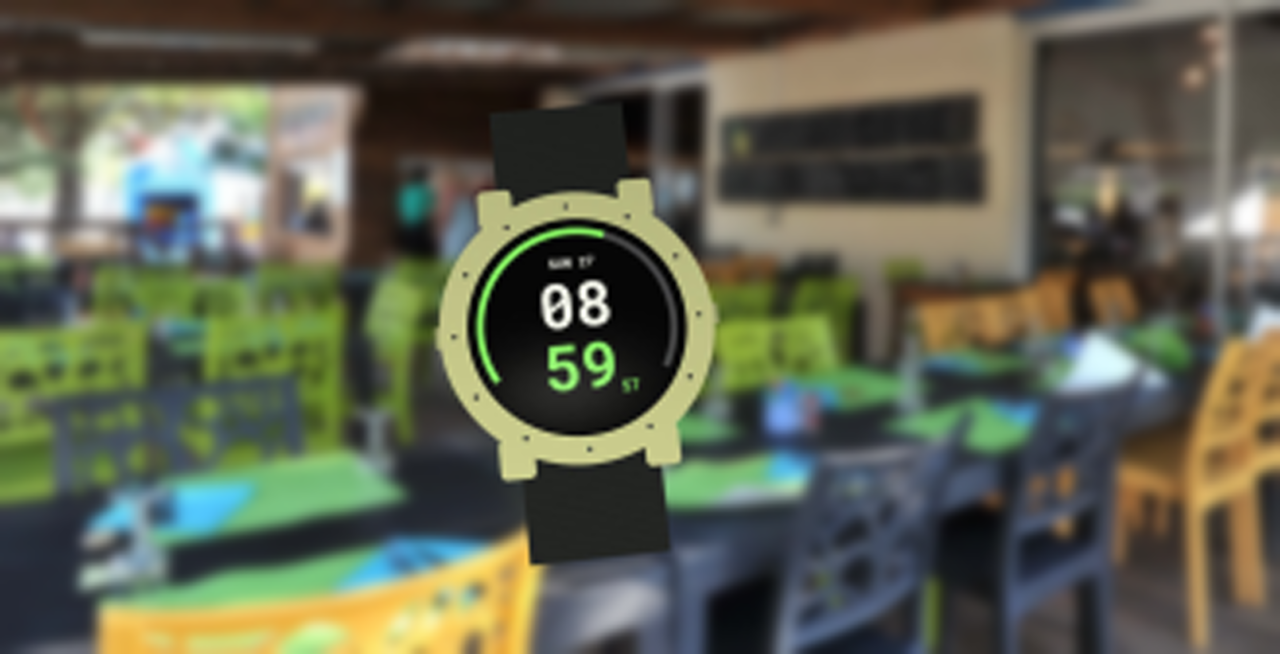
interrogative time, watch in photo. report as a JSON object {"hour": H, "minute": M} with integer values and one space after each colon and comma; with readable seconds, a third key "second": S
{"hour": 8, "minute": 59}
